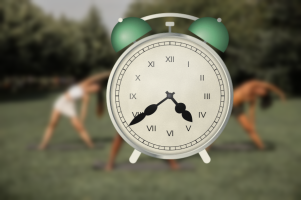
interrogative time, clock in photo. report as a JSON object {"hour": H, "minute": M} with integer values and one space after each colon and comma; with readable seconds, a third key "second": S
{"hour": 4, "minute": 39}
